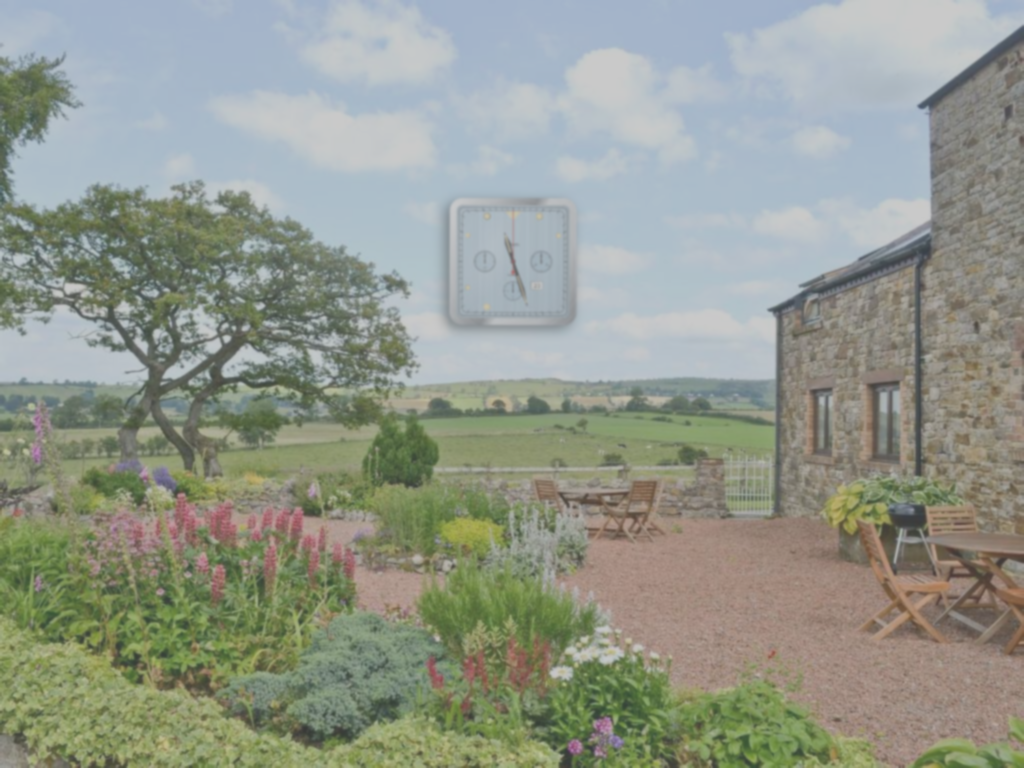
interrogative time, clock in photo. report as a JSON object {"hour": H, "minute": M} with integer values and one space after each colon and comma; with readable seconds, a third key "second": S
{"hour": 11, "minute": 27}
